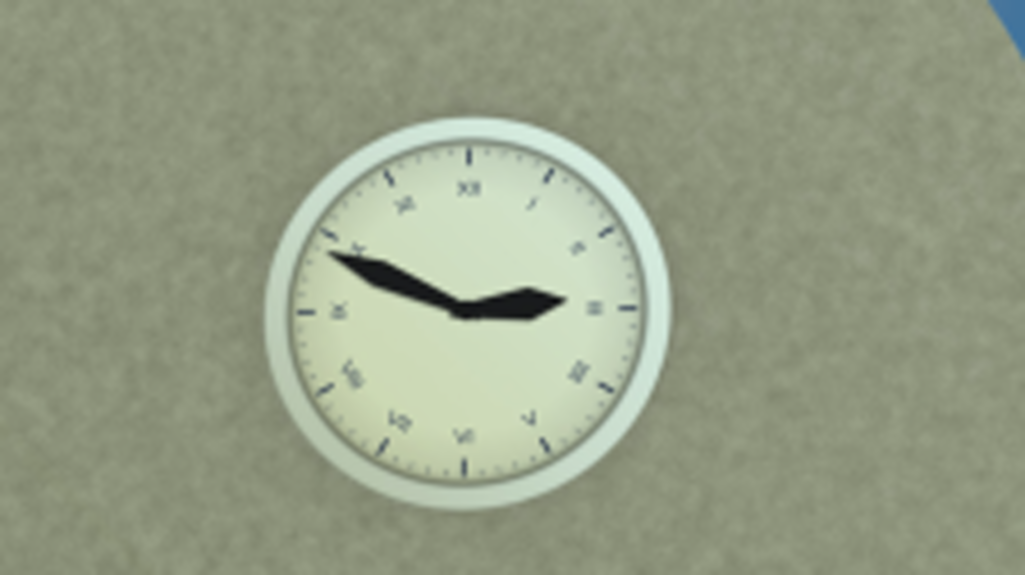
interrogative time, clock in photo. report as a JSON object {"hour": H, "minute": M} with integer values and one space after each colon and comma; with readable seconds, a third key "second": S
{"hour": 2, "minute": 49}
